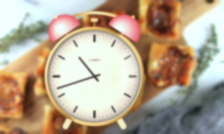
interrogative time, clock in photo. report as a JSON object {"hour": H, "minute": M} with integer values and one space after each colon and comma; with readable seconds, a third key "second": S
{"hour": 10, "minute": 42}
